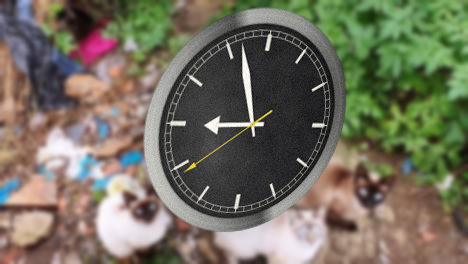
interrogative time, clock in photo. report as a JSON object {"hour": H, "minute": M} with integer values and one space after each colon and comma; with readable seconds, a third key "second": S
{"hour": 8, "minute": 56, "second": 39}
